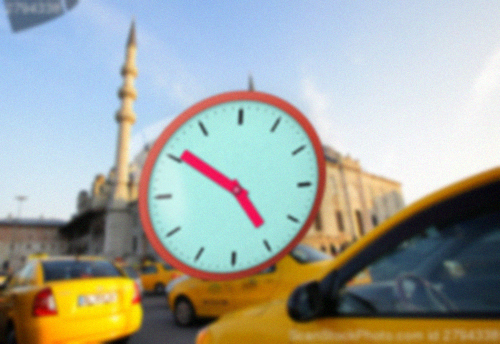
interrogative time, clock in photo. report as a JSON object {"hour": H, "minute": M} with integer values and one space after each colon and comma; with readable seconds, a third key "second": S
{"hour": 4, "minute": 51}
